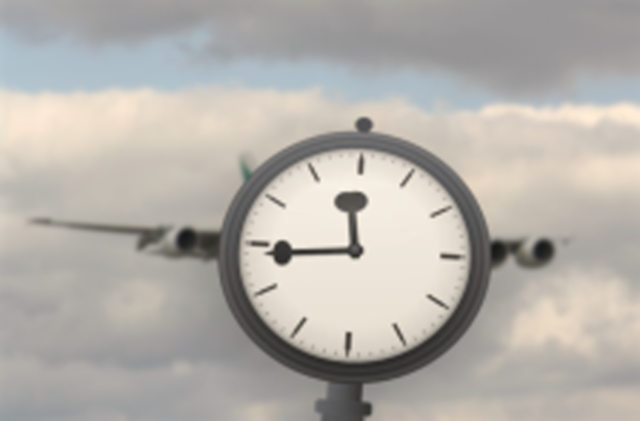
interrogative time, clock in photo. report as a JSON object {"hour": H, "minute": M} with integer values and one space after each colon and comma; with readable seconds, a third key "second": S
{"hour": 11, "minute": 44}
